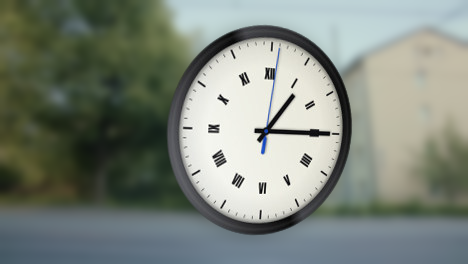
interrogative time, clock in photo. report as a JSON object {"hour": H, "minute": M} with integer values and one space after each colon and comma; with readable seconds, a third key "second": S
{"hour": 1, "minute": 15, "second": 1}
